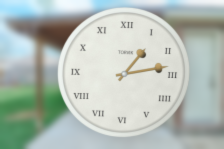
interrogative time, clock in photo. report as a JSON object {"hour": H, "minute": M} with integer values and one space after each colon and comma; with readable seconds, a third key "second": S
{"hour": 1, "minute": 13}
